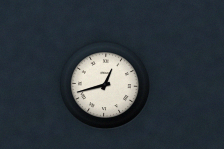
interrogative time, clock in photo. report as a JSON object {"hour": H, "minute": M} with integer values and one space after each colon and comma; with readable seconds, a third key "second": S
{"hour": 12, "minute": 42}
